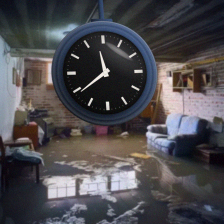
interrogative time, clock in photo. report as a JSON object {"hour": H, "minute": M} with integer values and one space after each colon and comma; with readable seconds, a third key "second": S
{"hour": 11, "minute": 39}
